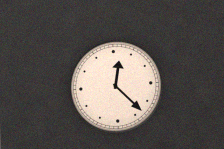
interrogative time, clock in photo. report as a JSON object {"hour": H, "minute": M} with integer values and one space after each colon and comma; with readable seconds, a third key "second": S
{"hour": 12, "minute": 23}
